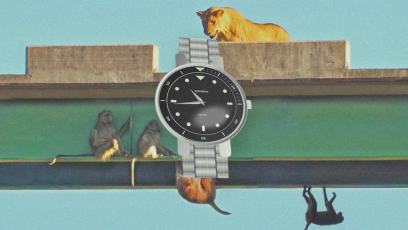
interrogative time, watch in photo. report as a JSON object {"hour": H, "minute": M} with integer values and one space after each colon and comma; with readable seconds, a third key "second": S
{"hour": 10, "minute": 44}
